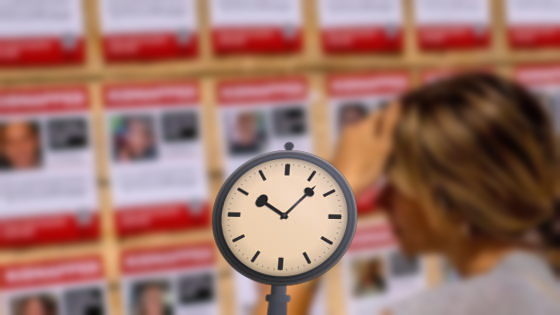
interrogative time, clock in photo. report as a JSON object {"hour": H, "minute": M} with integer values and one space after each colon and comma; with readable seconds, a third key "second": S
{"hour": 10, "minute": 7}
